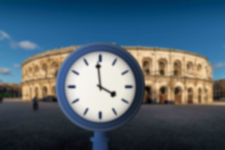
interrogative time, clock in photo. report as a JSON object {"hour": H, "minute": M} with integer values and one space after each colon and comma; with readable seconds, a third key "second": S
{"hour": 3, "minute": 59}
